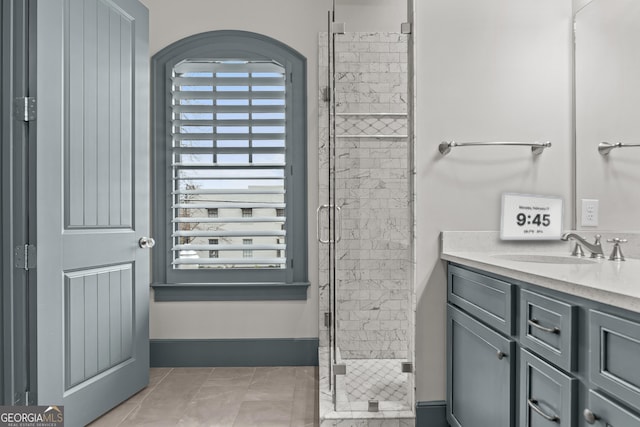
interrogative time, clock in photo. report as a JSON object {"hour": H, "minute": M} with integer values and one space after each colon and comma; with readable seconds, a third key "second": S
{"hour": 9, "minute": 45}
